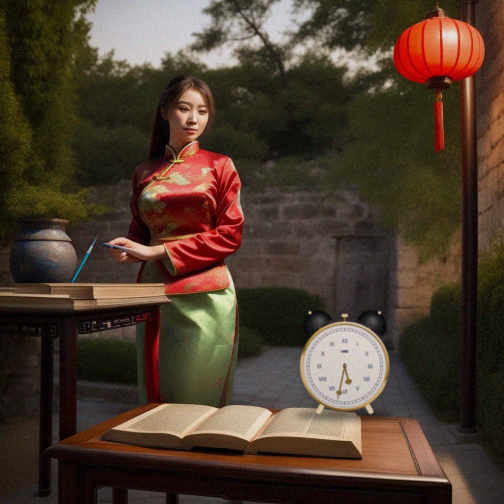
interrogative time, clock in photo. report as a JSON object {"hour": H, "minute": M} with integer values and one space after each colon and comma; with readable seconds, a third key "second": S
{"hour": 5, "minute": 32}
